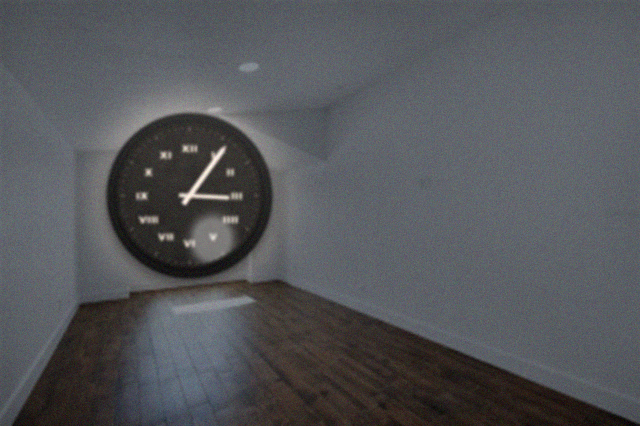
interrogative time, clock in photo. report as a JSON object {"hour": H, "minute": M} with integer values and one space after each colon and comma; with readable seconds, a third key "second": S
{"hour": 3, "minute": 6}
